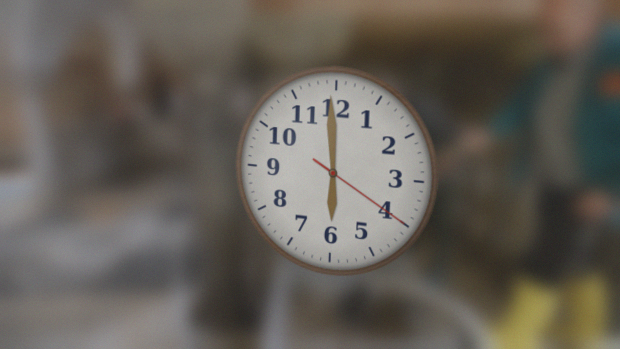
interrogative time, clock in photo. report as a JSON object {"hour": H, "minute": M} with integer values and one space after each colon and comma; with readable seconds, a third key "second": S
{"hour": 5, "minute": 59, "second": 20}
